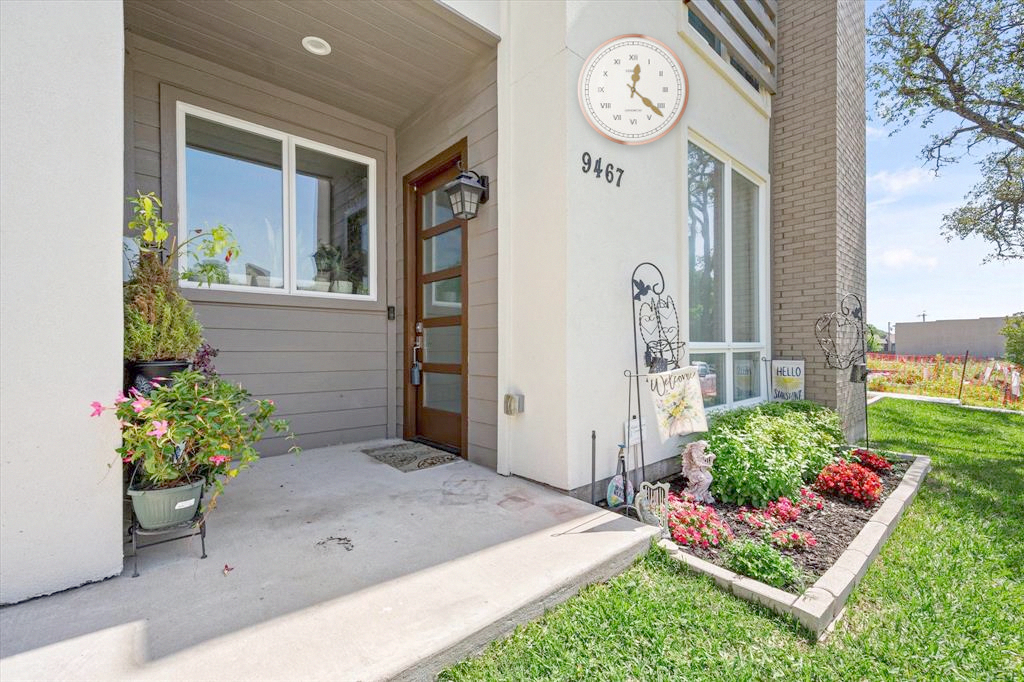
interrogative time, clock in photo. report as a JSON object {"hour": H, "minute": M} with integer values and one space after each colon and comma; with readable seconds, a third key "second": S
{"hour": 12, "minute": 22}
